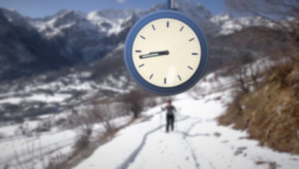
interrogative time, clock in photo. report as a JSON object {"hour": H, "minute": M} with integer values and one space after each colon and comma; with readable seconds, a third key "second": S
{"hour": 8, "minute": 43}
